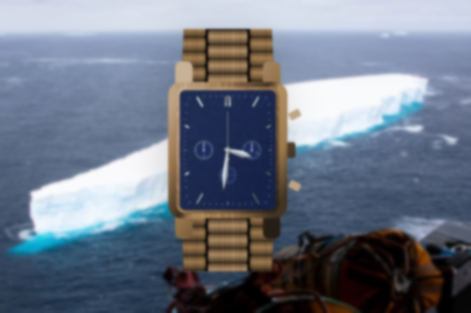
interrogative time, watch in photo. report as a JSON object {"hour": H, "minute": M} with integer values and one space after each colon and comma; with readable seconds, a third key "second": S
{"hour": 3, "minute": 31}
